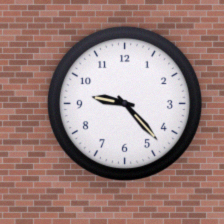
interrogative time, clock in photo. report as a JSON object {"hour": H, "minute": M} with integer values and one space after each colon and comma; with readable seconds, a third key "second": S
{"hour": 9, "minute": 23}
